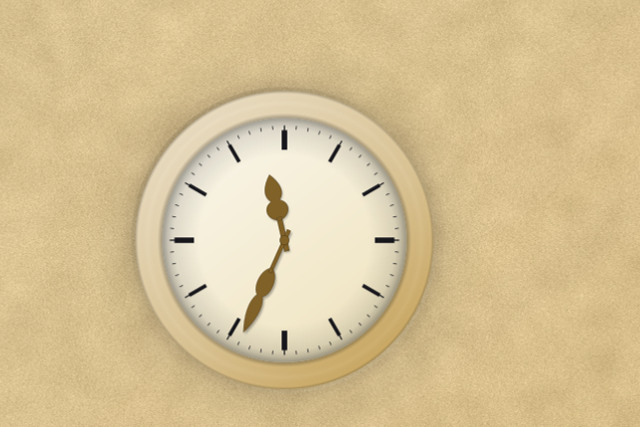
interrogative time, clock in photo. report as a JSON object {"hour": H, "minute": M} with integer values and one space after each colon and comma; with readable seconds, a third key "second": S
{"hour": 11, "minute": 34}
